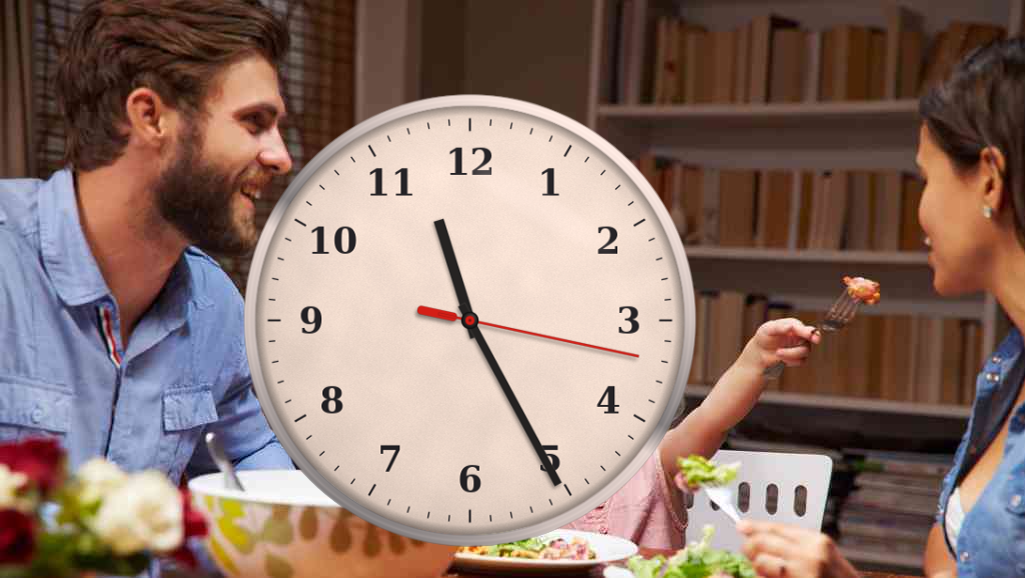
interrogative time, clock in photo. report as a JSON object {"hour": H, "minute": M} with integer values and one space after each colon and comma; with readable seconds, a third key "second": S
{"hour": 11, "minute": 25, "second": 17}
